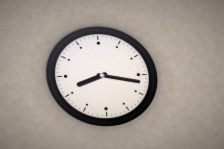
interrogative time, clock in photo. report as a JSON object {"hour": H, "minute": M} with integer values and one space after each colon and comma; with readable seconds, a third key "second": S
{"hour": 8, "minute": 17}
